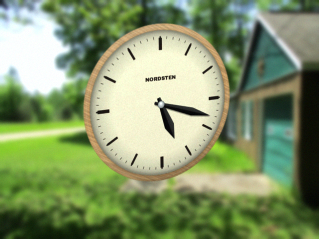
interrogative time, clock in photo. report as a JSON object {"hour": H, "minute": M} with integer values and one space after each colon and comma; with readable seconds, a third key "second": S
{"hour": 5, "minute": 18}
